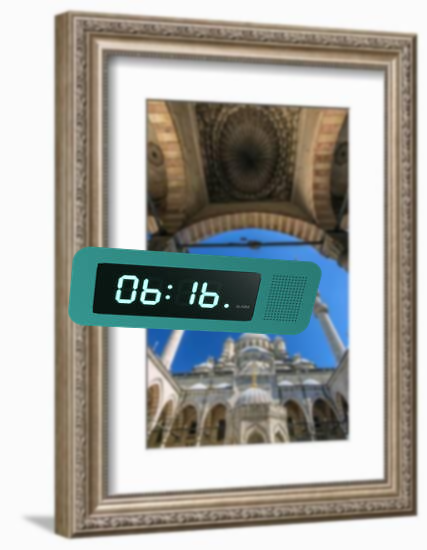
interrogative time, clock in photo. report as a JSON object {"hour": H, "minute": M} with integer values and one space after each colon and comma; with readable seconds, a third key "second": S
{"hour": 6, "minute": 16}
